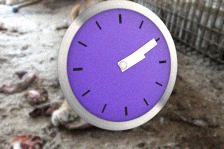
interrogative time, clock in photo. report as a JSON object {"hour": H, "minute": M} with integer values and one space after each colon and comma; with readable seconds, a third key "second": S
{"hour": 2, "minute": 10}
